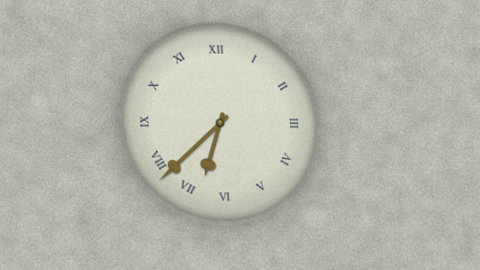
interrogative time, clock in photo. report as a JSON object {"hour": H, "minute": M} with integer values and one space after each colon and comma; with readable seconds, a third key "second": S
{"hour": 6, "minute": 38}
